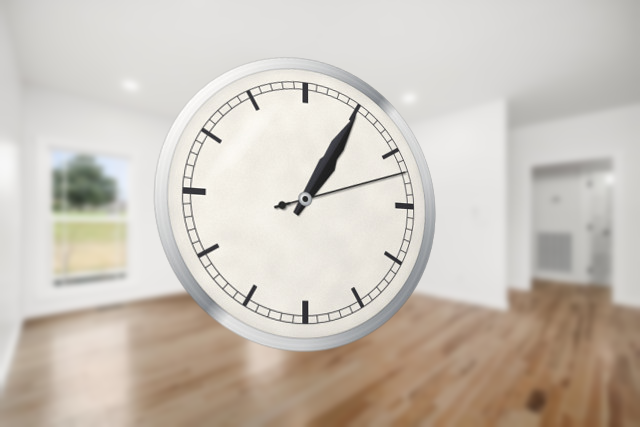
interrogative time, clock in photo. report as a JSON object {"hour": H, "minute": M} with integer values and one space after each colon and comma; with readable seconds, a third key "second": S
{"hour": 1, "minute": 5, "second": 12}
